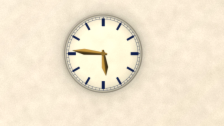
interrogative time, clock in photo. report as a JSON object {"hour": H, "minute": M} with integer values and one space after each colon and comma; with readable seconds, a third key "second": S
{"hour": 5, "minute": 46}
